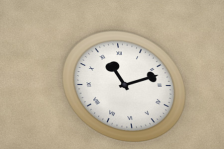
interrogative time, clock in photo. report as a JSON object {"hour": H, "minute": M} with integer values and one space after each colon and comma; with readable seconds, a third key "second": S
{"hour": 11, "minute": 12}
